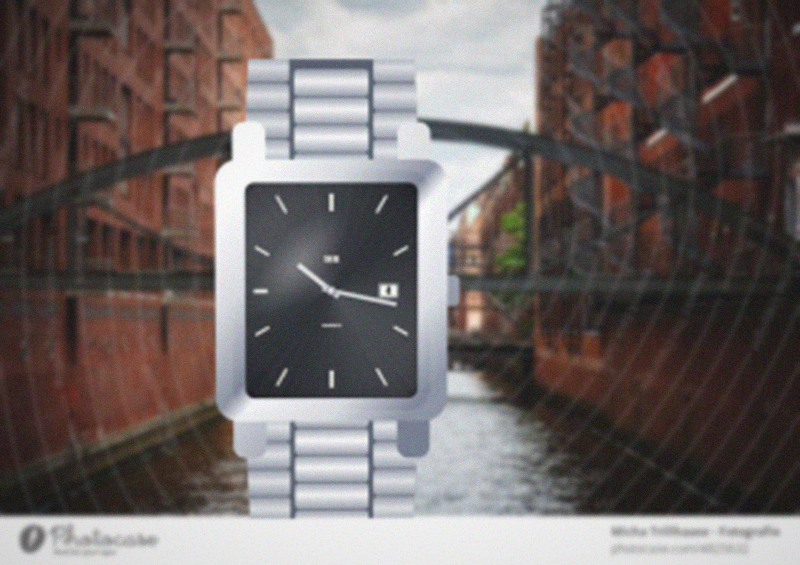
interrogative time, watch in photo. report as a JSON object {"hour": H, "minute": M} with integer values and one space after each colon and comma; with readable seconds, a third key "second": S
{"hour": 10, "minute": 17}
